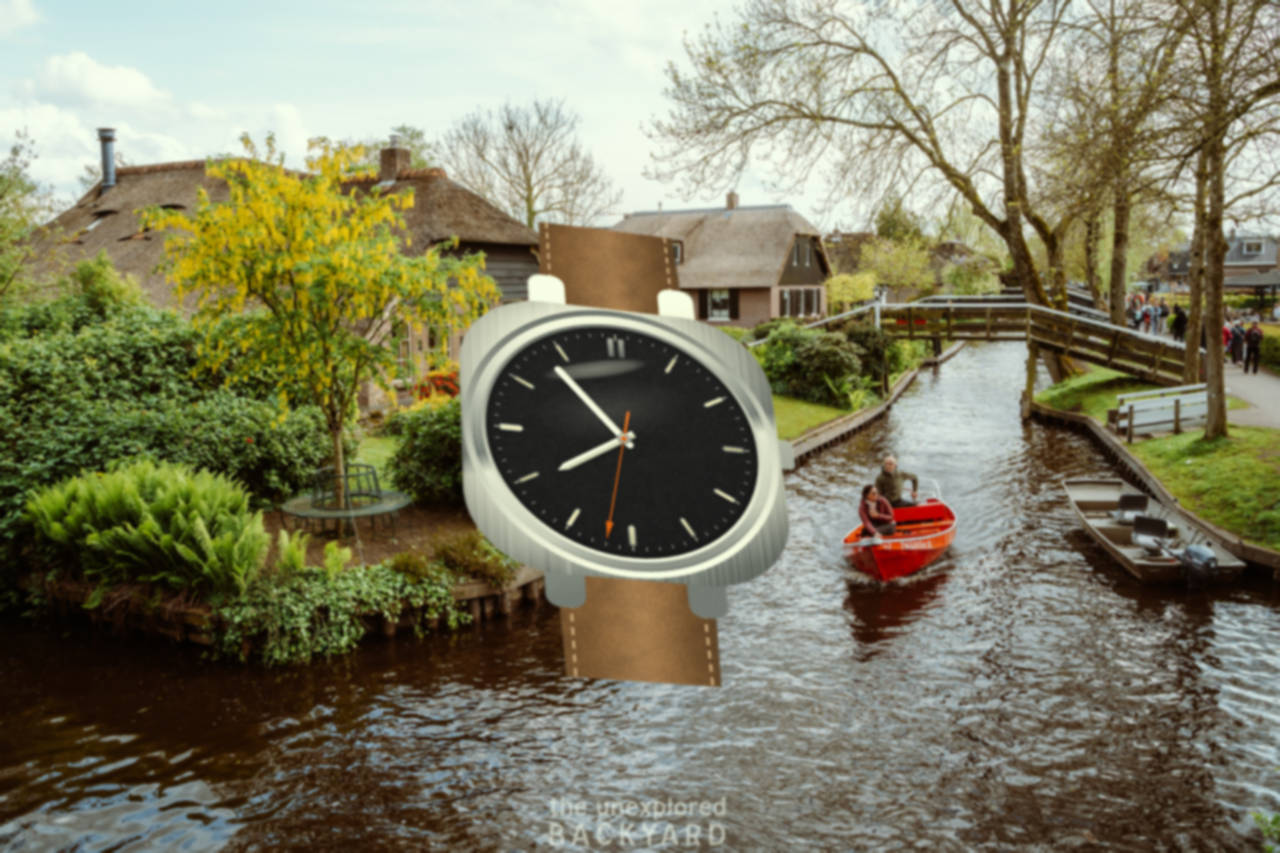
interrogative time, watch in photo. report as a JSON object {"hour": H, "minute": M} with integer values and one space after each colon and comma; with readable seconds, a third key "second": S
{"hour": 7, "minute": 53, "second": 32}
